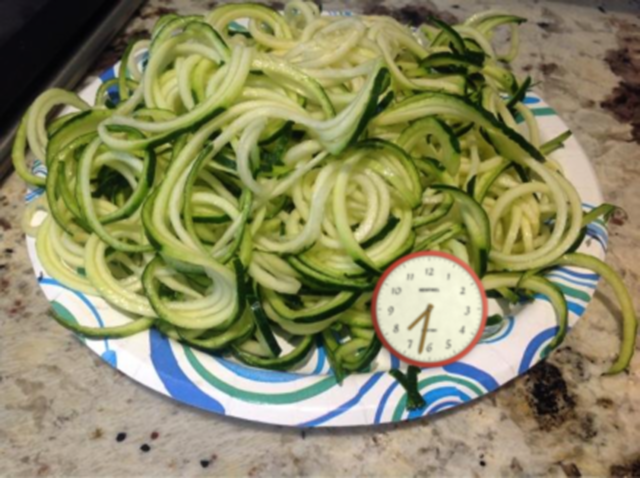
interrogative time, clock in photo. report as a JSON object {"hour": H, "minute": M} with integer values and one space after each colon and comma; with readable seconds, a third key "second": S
{"hour": 7, "minute": 32}
